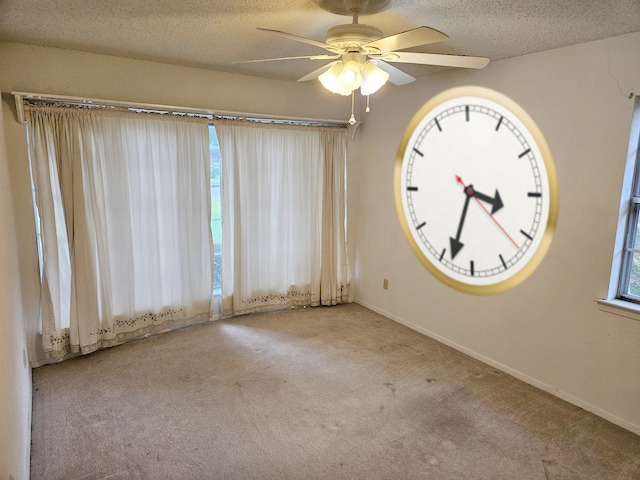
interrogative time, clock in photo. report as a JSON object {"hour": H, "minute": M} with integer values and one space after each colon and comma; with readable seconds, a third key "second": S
{"hour": 3, "minute": 33, "second": 22}
